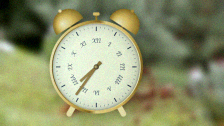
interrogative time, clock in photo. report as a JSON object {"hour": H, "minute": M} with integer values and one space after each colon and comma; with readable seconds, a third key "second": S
{"hour": 7, "minute": 36}
